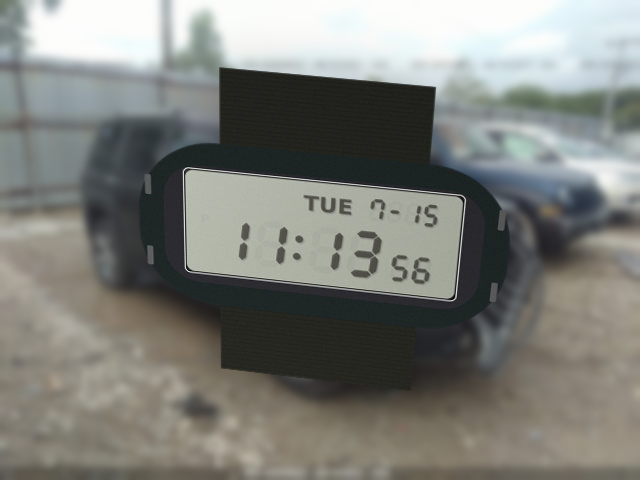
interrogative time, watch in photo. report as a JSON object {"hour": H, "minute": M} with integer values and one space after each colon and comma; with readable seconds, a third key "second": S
{"hour": 11, "minute": 13, "second": 56}
